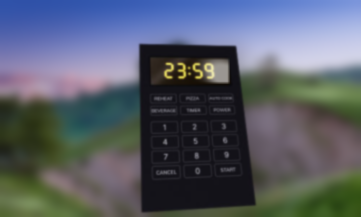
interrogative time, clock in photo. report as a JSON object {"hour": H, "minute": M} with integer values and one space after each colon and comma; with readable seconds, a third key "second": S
{"hour": 23, "minute": 59}
